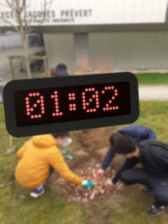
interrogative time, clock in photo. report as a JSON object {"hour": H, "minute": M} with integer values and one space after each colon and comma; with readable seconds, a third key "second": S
{"hour": 1, "minute": 2}
